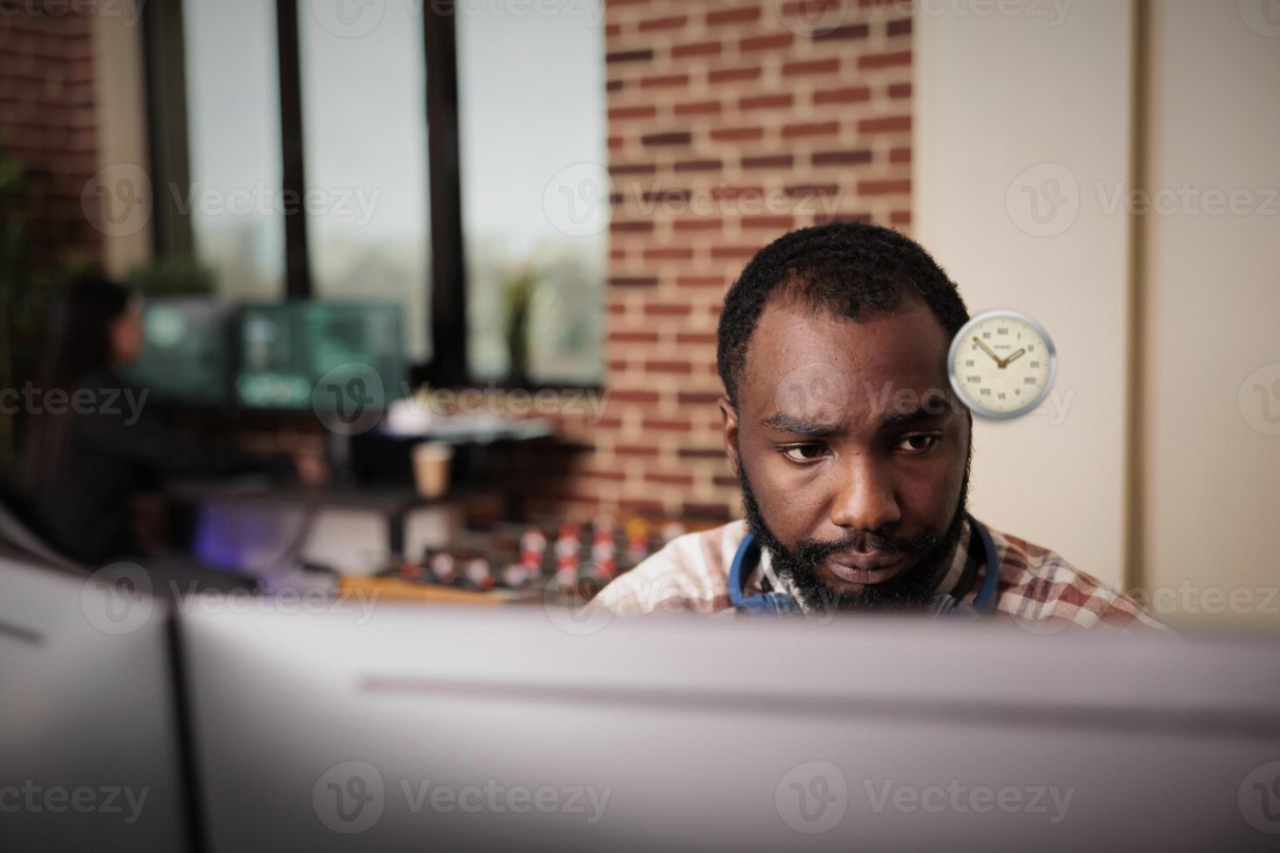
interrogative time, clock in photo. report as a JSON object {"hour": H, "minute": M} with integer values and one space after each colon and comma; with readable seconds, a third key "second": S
{"hour": 1, "minute": 52}
